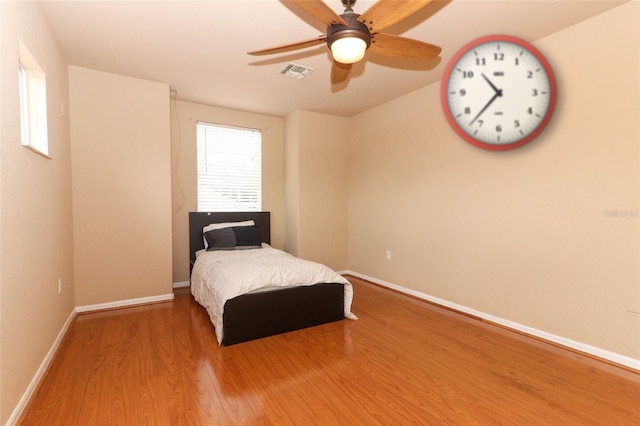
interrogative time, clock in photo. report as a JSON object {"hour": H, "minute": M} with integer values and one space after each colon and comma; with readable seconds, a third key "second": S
{"hour": 10, "minute": 37}
